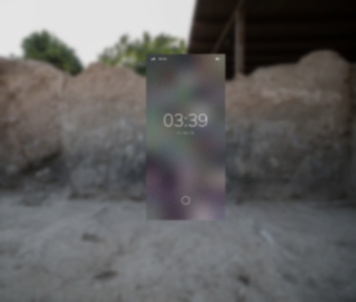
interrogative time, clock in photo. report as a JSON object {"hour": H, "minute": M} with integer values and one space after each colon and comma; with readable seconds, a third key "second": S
{"hour": 3, "minute": 39}
